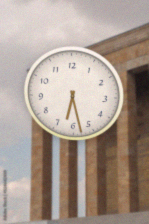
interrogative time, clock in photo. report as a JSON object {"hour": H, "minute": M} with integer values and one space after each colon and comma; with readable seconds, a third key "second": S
{"hour": 6, "minute": 28}
